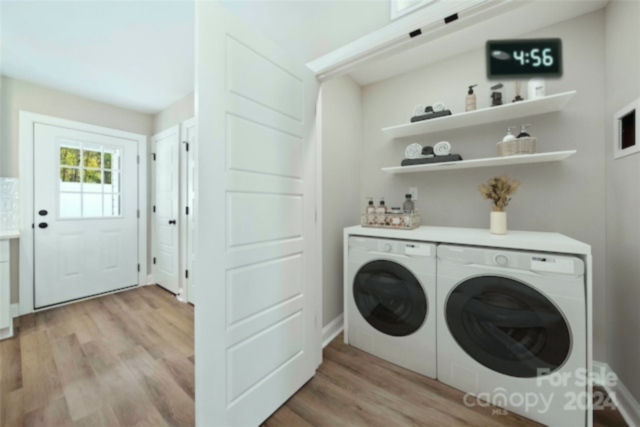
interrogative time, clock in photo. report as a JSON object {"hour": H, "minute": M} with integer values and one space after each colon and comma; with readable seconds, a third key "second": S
{"hour": 4, "minute": 56}
